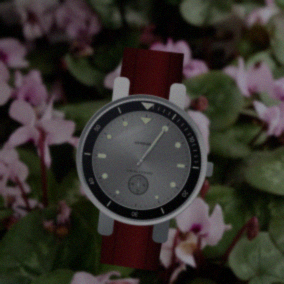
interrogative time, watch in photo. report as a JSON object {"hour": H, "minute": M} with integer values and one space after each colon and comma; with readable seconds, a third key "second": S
{"hour": 1, "minute": 5}
